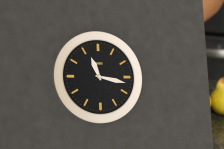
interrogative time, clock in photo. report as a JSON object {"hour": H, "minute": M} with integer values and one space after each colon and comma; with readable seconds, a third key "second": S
{"hour": 11, "minute": 17}
